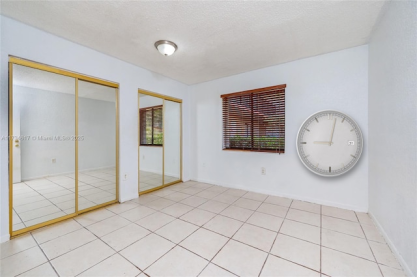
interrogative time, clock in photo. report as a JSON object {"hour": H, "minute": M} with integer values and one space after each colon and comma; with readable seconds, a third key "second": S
{"hour": 9, "minute": 2}
